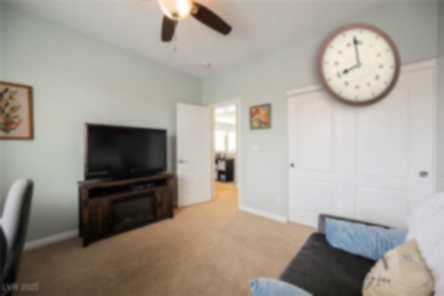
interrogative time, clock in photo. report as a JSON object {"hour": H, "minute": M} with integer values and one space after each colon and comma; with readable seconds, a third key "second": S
{"hour": 7, "minute": 58}
